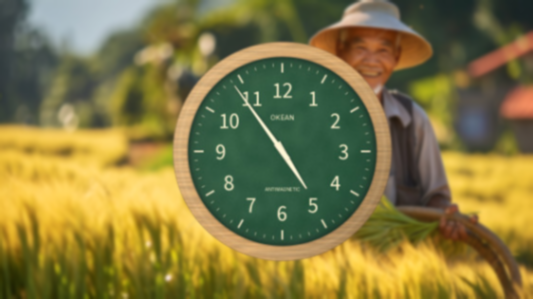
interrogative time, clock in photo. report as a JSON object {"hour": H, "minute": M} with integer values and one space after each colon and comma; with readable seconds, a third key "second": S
{"hour": 4, "minute": 54}
